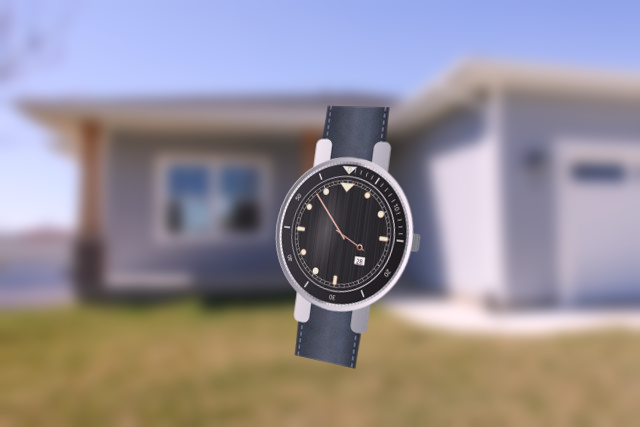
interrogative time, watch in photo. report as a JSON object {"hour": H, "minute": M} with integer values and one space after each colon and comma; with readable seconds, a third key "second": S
{"hour": 3, "minute": 53}
